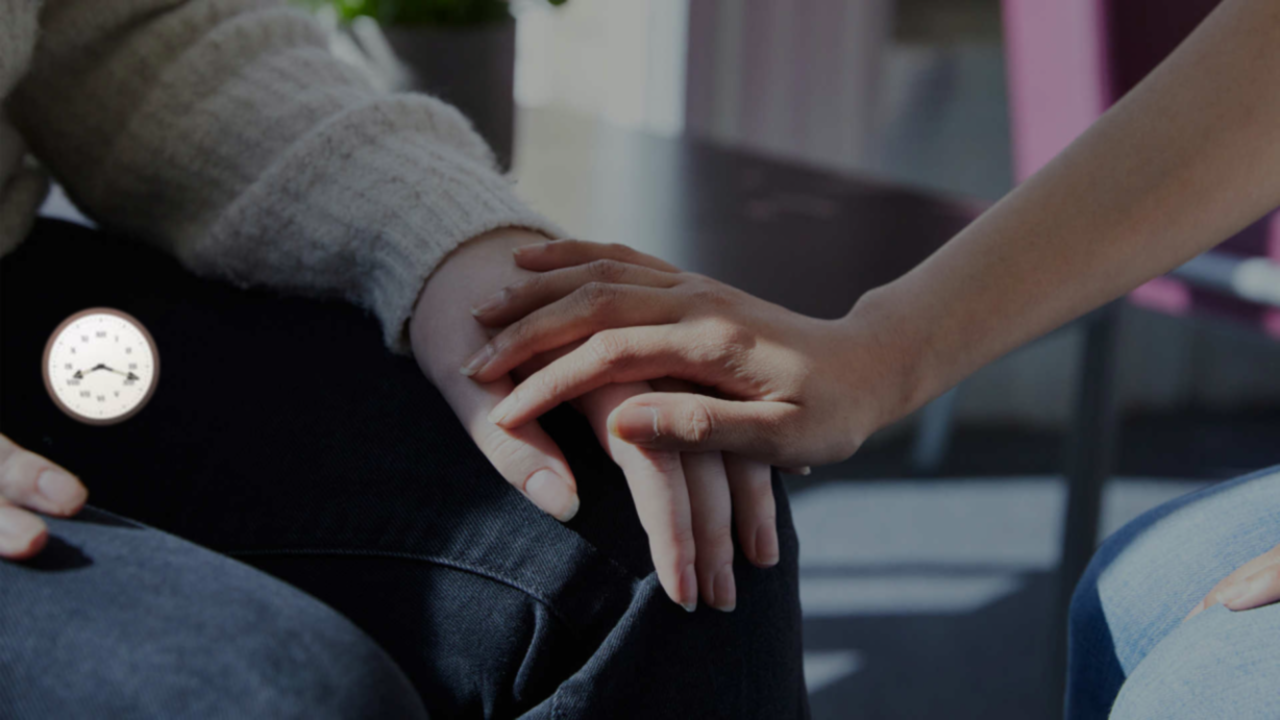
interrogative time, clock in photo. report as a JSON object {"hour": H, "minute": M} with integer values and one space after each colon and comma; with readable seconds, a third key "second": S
{"hour": 8, "minute": 18}
